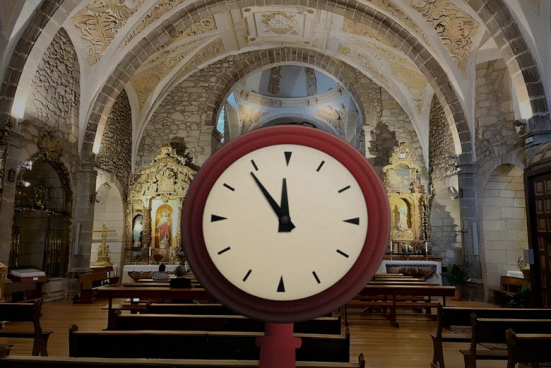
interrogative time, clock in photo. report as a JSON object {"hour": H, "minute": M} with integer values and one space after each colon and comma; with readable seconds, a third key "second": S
{"hour": 11, "minute": 54}
